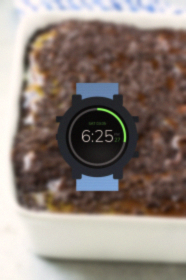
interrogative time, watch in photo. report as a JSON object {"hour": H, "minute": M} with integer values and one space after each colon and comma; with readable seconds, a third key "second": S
{"hour": 6, "minute": 25}
